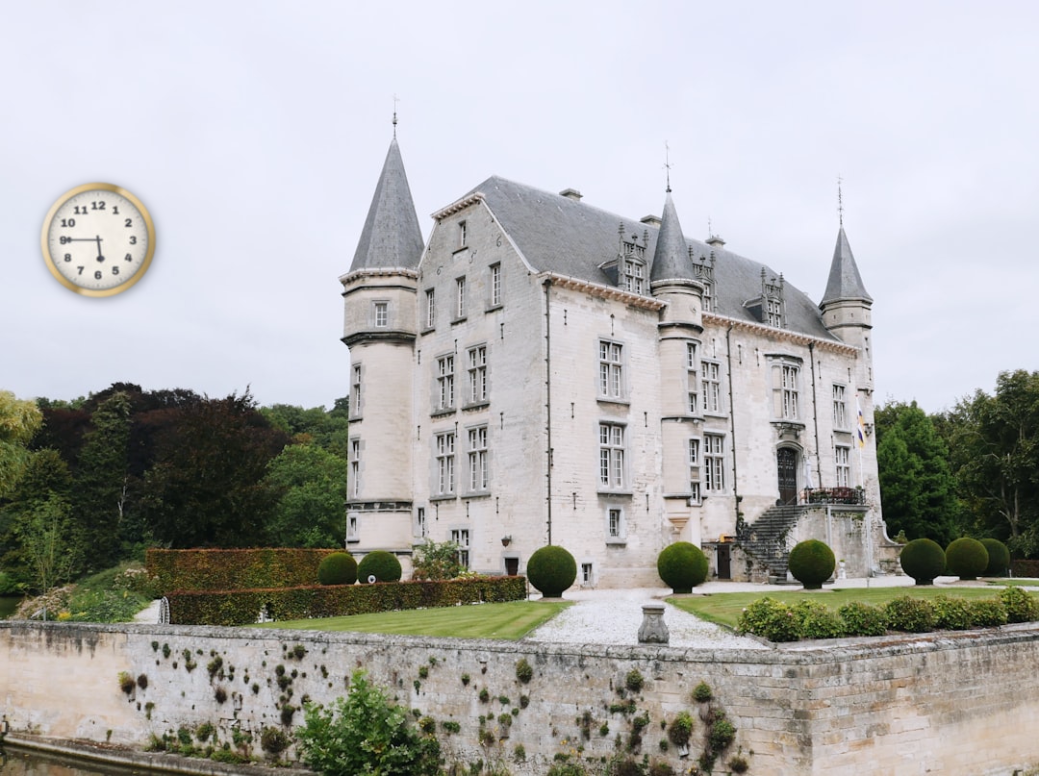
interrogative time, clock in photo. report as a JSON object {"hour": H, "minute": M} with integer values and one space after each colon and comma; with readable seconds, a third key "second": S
{"hour": 5, "minute": 45}
